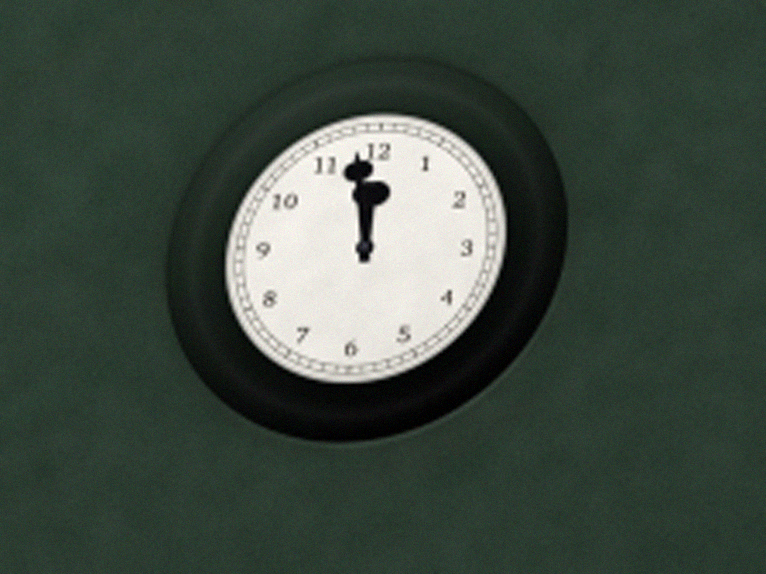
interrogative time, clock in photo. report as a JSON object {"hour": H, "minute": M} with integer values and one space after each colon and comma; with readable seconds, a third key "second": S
{"hour": 11, "minute": 58}
